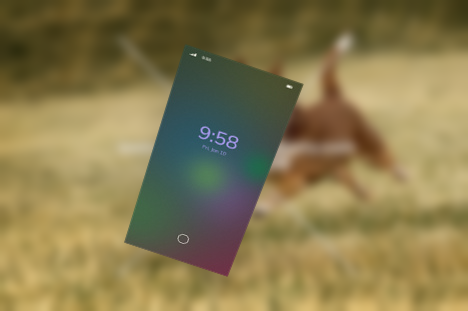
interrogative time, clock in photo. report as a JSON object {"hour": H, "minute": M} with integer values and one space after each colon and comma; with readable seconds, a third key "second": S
{"hour": 9, "minute": 58}
